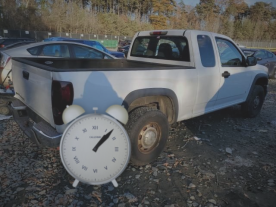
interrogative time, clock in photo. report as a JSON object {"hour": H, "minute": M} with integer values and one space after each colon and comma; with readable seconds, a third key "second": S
{"hour": 1, "minute": 7}
